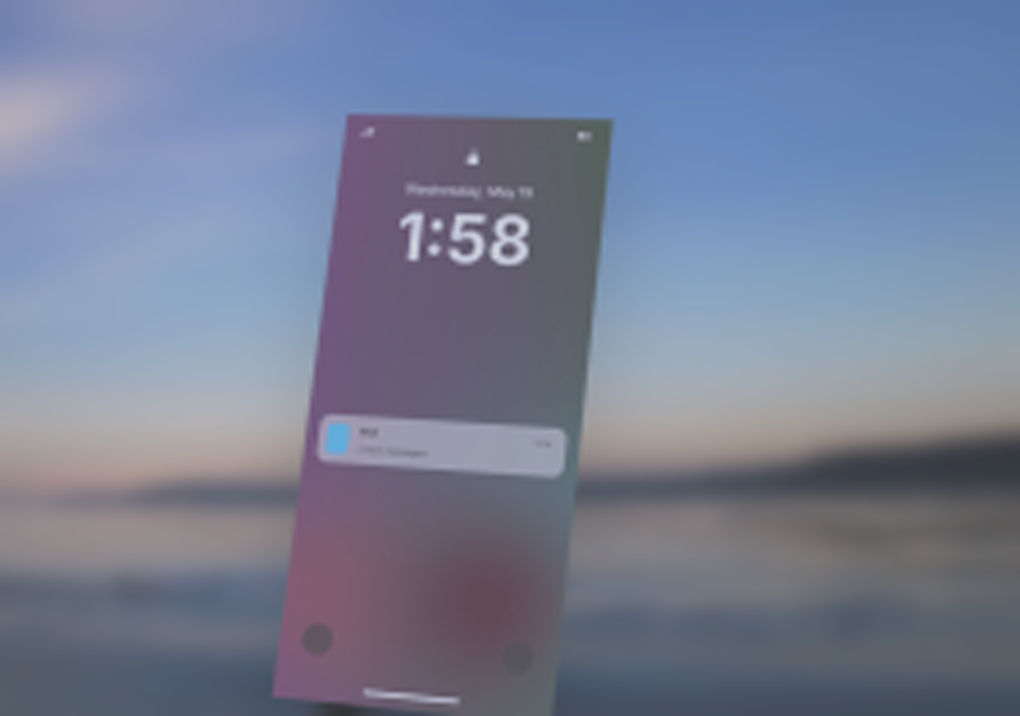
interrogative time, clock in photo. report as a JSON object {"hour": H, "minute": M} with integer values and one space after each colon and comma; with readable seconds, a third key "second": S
{"hour": 1, "minute": 58}
